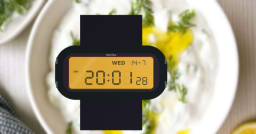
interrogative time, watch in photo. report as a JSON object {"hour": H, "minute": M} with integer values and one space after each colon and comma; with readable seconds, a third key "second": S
{"hour": 20, "minute": 1, "second": 28}
